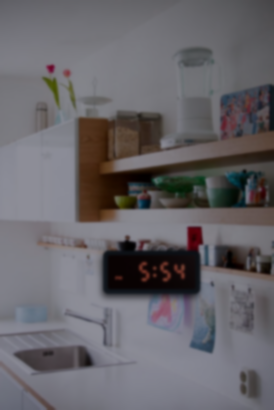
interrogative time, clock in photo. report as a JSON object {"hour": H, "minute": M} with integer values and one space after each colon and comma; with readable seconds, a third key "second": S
{"hour": 5, "minute": 54}
